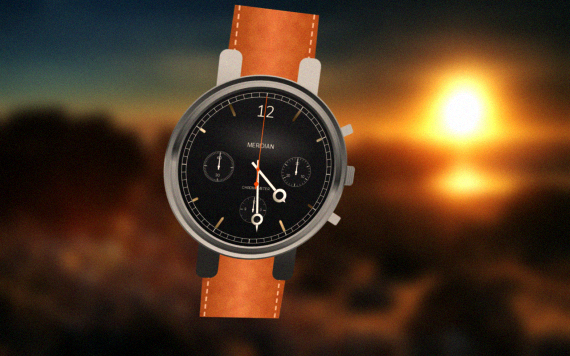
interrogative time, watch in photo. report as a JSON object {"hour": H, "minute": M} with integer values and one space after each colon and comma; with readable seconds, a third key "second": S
{"hour": 4, "minute": 29}
